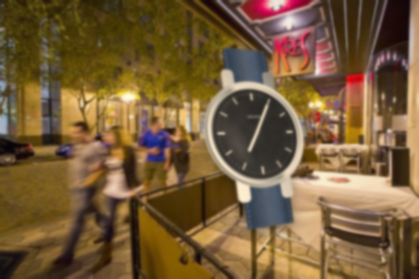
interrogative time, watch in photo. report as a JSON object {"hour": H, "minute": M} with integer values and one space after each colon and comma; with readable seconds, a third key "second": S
{"hour": 7, "minute": 5}
